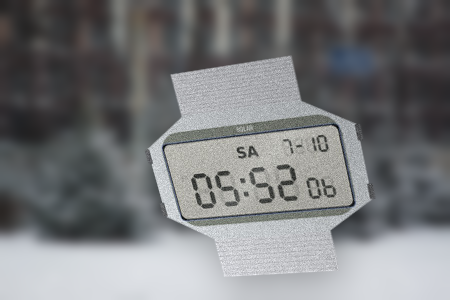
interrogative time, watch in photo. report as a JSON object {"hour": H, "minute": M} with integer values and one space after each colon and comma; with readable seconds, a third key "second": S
{"hour": 5, "minute": 52, "second": 6}
